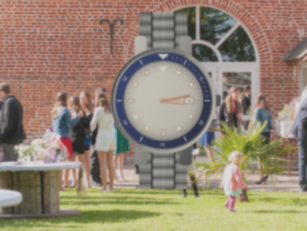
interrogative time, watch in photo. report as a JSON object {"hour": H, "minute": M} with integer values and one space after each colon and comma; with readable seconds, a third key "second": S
{"hour": 3, "minute": 13}
